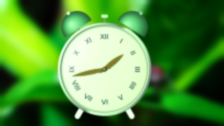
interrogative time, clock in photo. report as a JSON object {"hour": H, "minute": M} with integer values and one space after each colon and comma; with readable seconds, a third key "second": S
{"hour": 1, "minute": 43}
